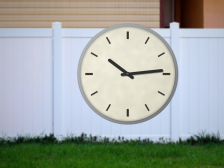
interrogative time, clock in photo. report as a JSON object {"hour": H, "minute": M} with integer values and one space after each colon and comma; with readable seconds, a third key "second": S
{"hour": 10, "minute": 14}
